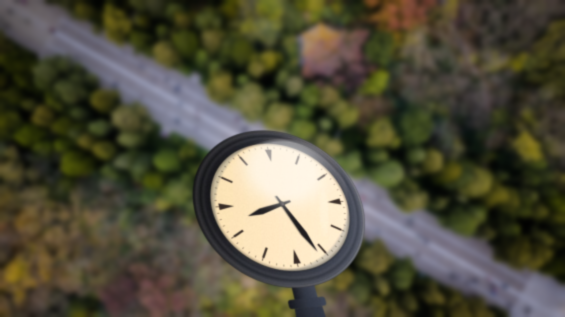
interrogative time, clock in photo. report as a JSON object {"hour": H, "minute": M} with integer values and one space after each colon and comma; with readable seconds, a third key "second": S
{"hour": 8, "minute": 26}
